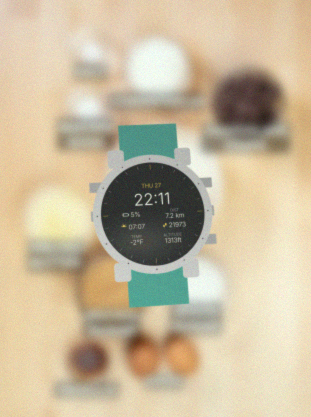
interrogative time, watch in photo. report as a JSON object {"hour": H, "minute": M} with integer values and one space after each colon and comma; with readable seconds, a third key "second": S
{"hour": 22, "minute": 11}
